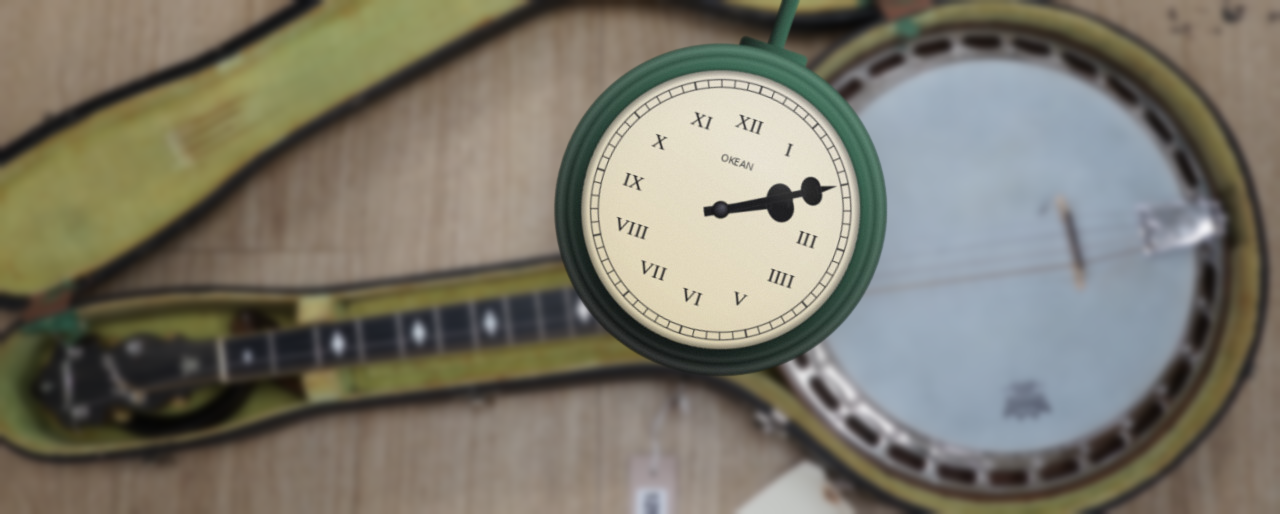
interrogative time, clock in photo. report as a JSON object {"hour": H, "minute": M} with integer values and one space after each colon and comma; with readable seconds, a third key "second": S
{"hour": 2, "minute": 10}
